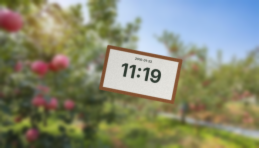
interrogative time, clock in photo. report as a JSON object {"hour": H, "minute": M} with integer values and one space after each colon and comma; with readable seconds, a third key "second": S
{"hour": 11, "minute": 19}
